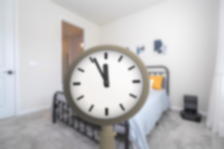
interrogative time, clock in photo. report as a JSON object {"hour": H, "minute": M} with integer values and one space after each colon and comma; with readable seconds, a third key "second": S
{"hour": 11, "minute": 56}
